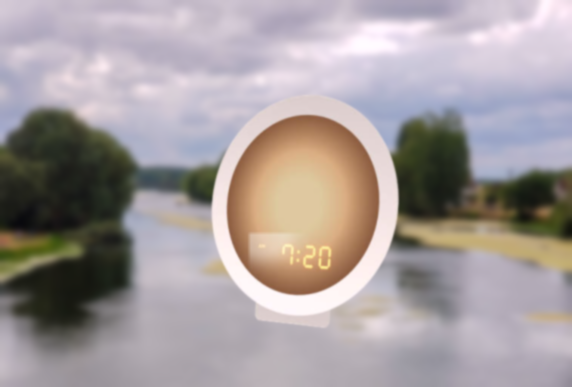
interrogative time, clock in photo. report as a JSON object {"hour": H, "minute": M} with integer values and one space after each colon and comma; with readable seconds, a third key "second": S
{"hour": 7, "minute": 20}
